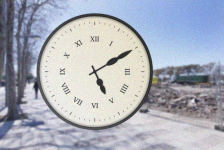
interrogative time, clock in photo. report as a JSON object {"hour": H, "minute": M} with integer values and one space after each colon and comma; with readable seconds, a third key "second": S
{"hour": 5, "minute": 10}
